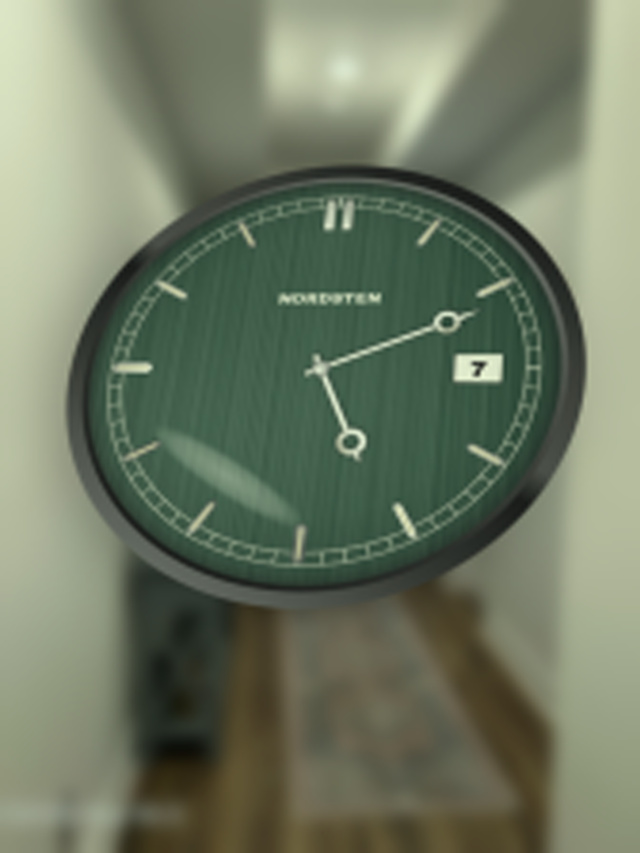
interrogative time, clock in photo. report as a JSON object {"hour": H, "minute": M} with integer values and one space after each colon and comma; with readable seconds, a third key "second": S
{"hour": 5, "minute": 11}
